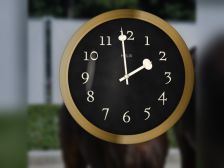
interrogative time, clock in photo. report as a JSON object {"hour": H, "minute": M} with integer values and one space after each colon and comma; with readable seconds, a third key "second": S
{"hour": 1, "minute": 59}
